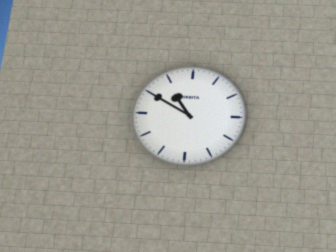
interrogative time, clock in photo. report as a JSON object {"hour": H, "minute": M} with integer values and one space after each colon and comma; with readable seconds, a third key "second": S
{"hour": 10, "minute": 50}
